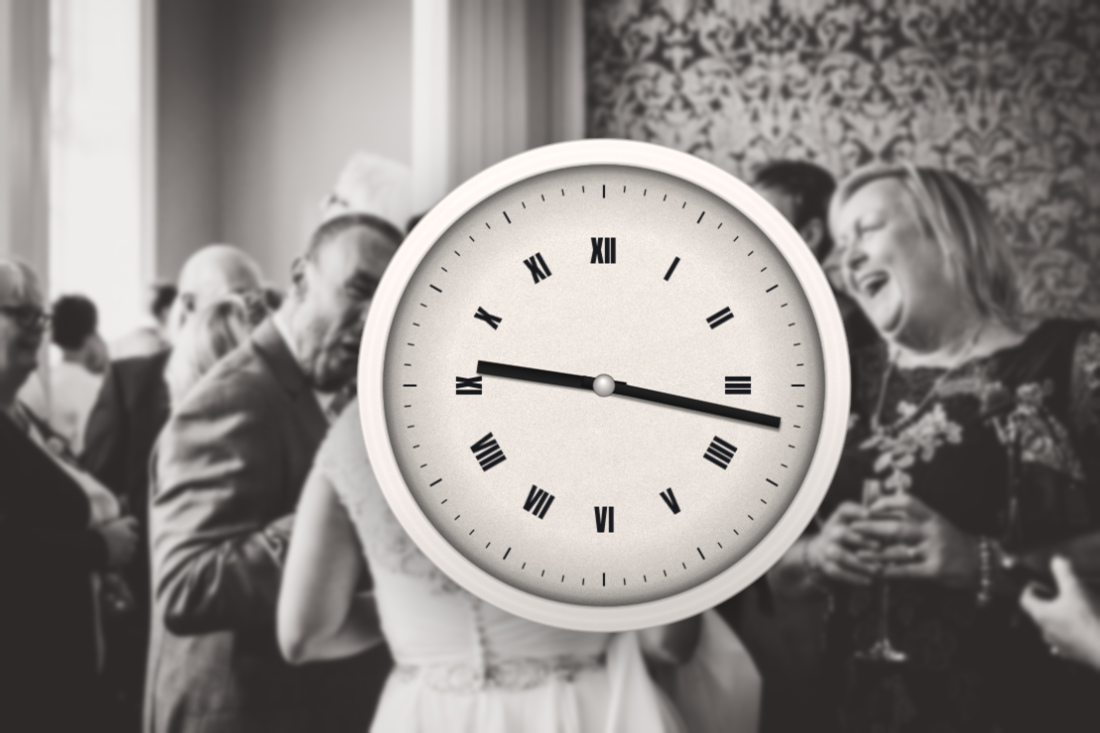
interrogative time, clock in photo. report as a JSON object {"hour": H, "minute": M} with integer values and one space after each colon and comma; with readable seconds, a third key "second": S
{"hour": 9, "minute": 17}
